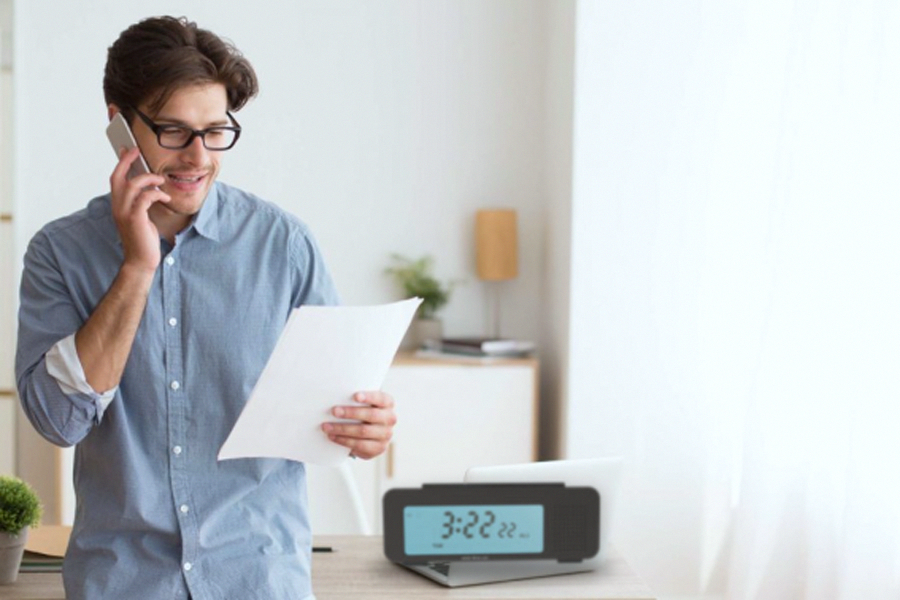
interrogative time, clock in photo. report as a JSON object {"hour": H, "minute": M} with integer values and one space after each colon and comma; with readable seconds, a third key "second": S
{"hour": 3, "minute": 22, "second": 22}
